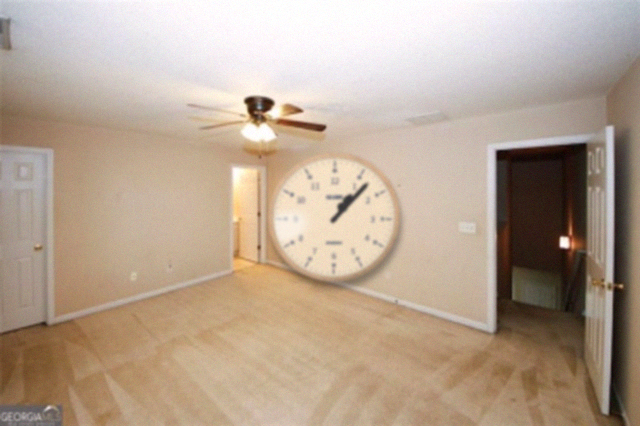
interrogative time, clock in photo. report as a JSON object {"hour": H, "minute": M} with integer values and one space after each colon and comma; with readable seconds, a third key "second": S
{"hour": 1, "minute": 7}
